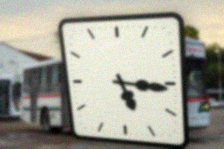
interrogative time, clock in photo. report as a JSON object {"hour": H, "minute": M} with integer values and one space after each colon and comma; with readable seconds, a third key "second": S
{"hour": 5, "minute": 16}
